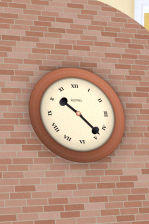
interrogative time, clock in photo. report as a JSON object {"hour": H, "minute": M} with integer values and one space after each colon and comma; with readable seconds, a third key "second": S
{"hour": 10, "minute": 23}
